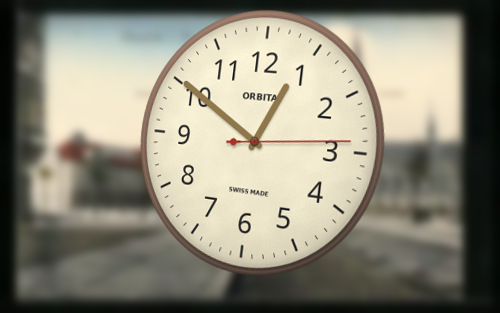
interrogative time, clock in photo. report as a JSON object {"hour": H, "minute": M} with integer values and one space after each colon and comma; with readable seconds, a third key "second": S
{"hour": 12, "minute": 50, "second": 14}
